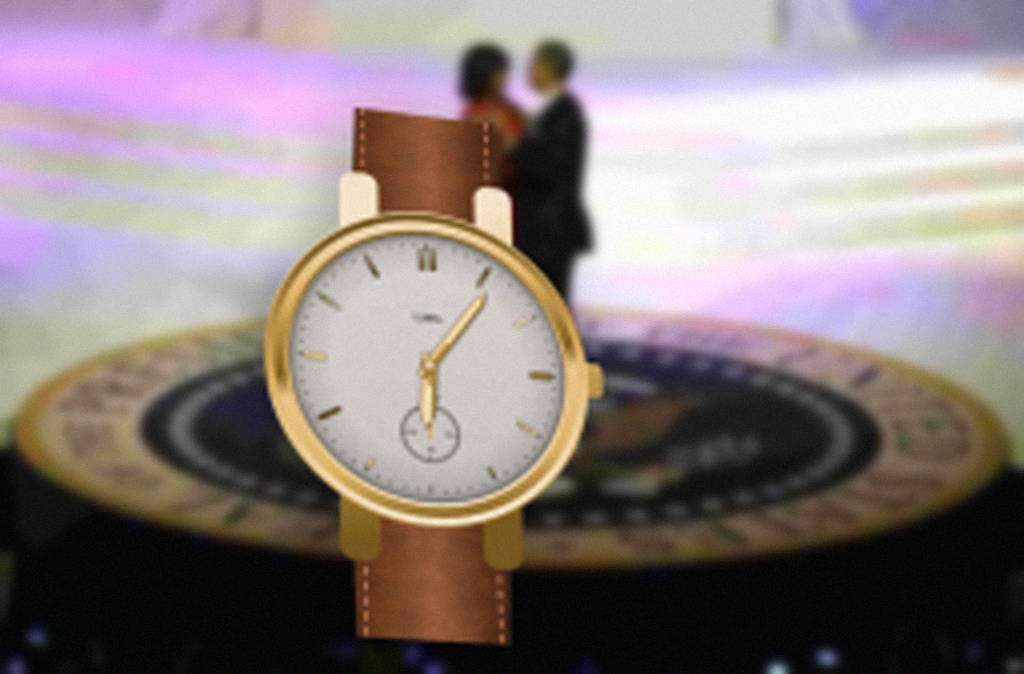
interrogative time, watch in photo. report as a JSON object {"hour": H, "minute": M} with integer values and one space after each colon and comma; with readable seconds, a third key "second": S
{"hour": 6, "minute": 6}
